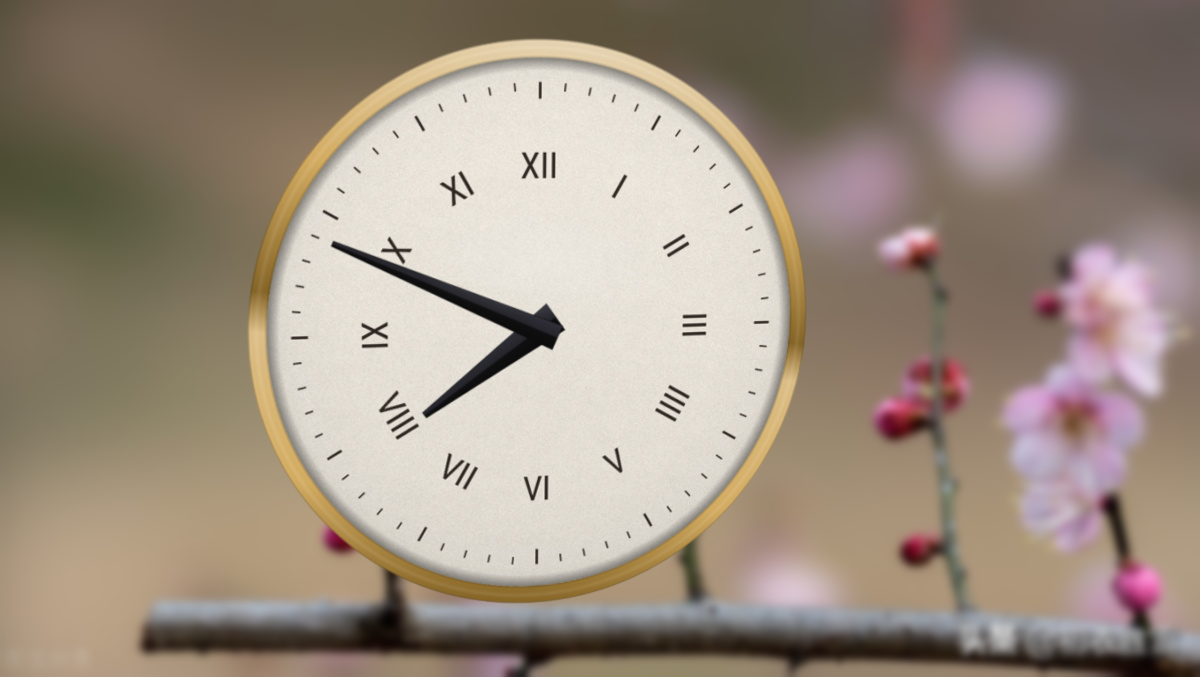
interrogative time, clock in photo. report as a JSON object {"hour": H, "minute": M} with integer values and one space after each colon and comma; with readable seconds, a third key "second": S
{"hour": 7, "minute": 49}
